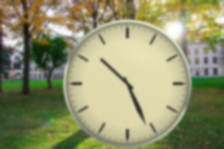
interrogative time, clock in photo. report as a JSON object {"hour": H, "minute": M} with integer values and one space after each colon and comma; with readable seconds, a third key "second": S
{"hour": 10, "minute": 26}
